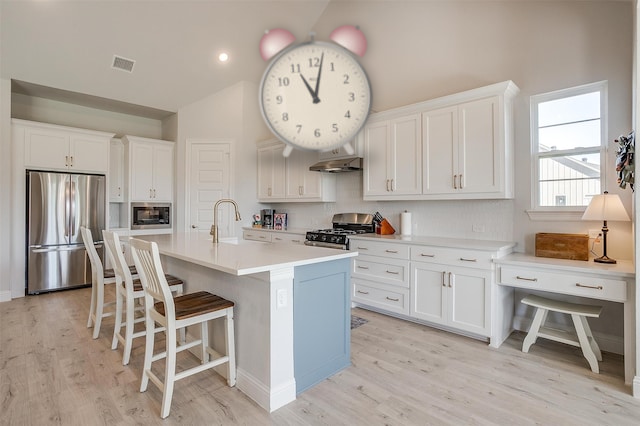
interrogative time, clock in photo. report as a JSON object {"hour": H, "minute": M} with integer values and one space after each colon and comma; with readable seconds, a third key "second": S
{"hour": 11, "minute": 2}
